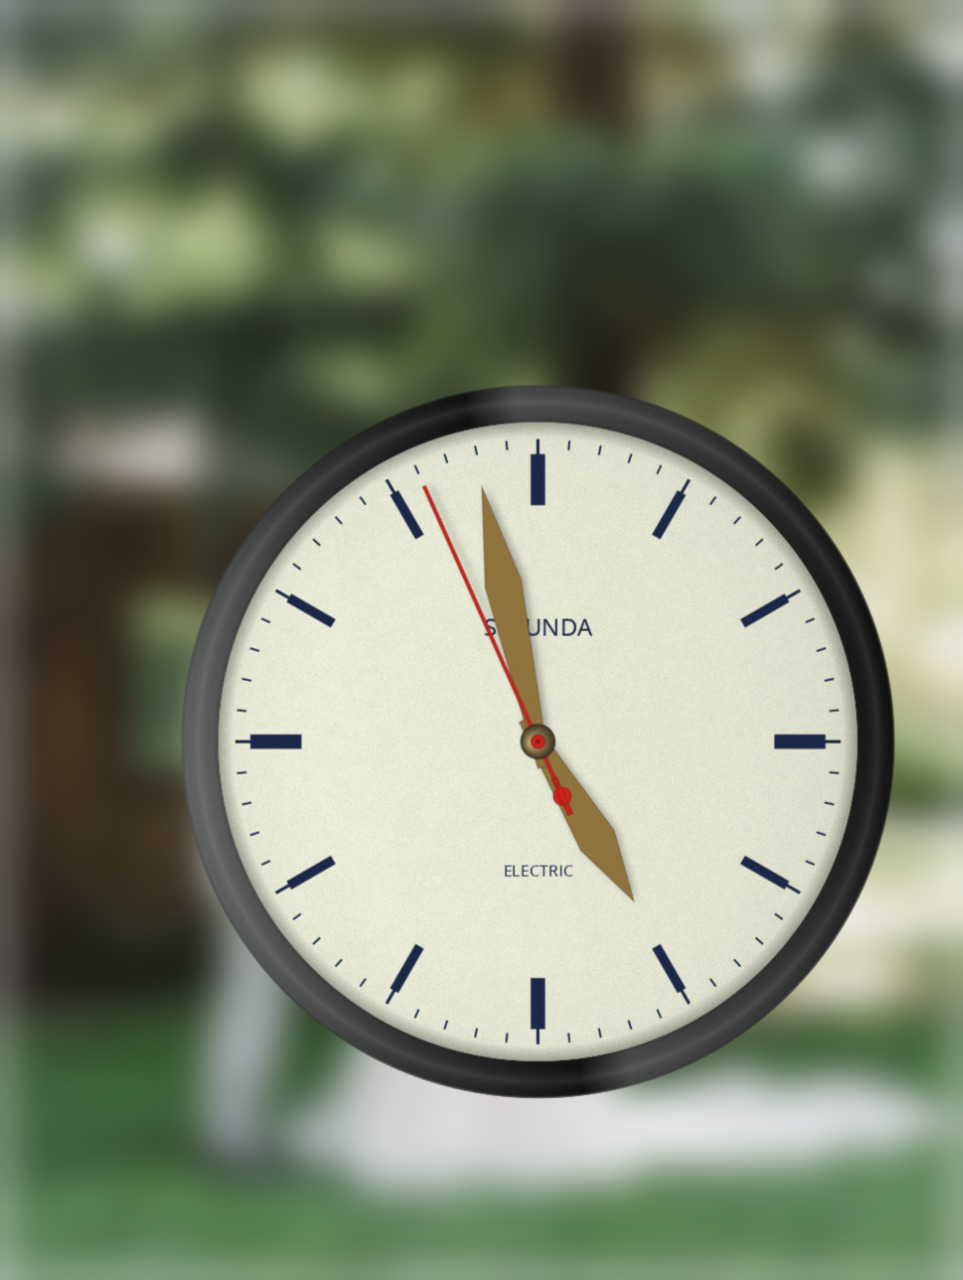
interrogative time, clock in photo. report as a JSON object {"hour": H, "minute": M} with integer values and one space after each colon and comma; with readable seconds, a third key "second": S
{"hour": 4, "minute": 57, "second": 56}
